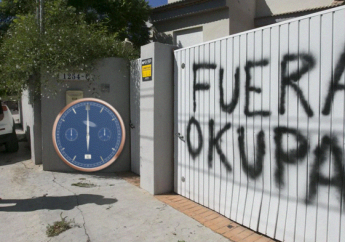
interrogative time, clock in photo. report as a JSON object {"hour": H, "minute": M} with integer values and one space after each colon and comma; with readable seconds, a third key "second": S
{"hour": 6, "minute": 0}
